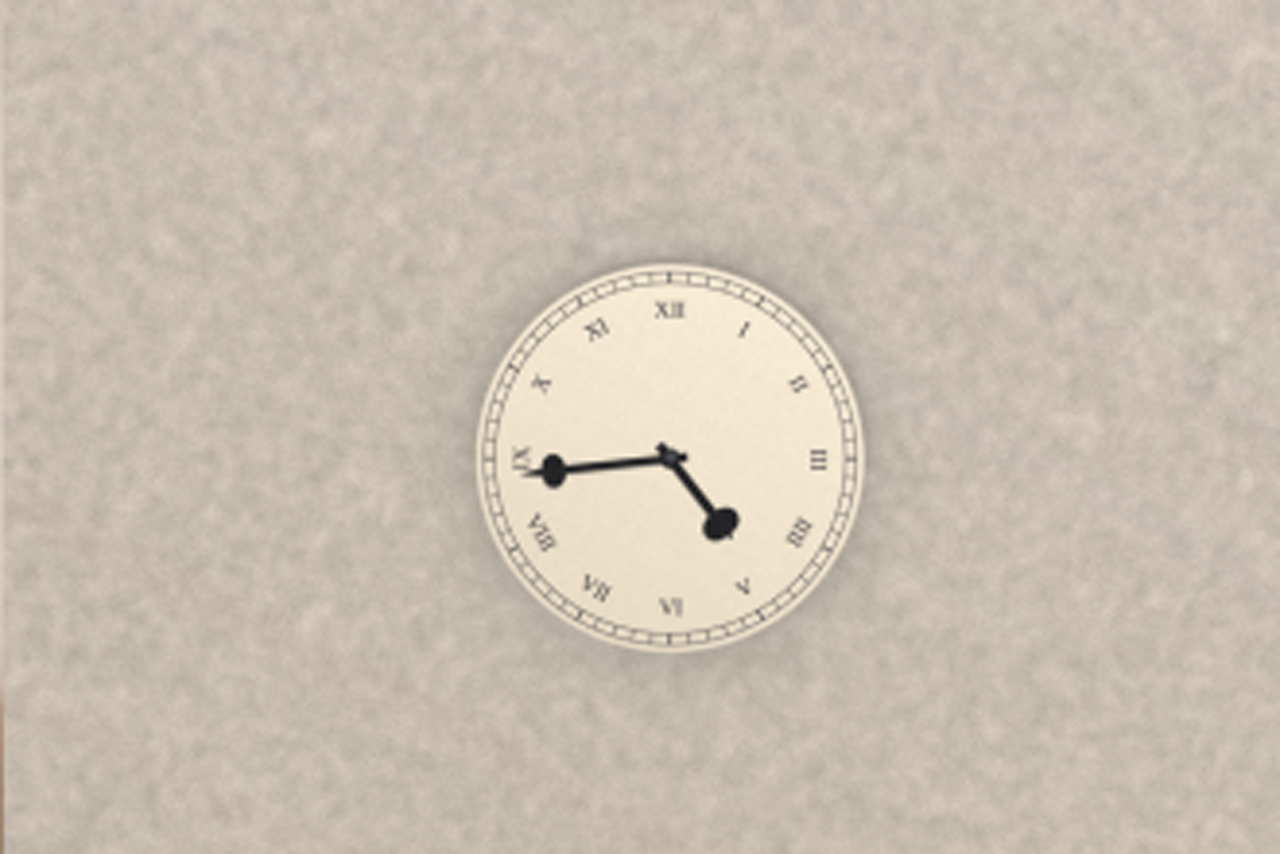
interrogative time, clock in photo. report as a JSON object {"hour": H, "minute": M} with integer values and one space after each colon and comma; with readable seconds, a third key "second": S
{"hour": 4, "minute": 44}
